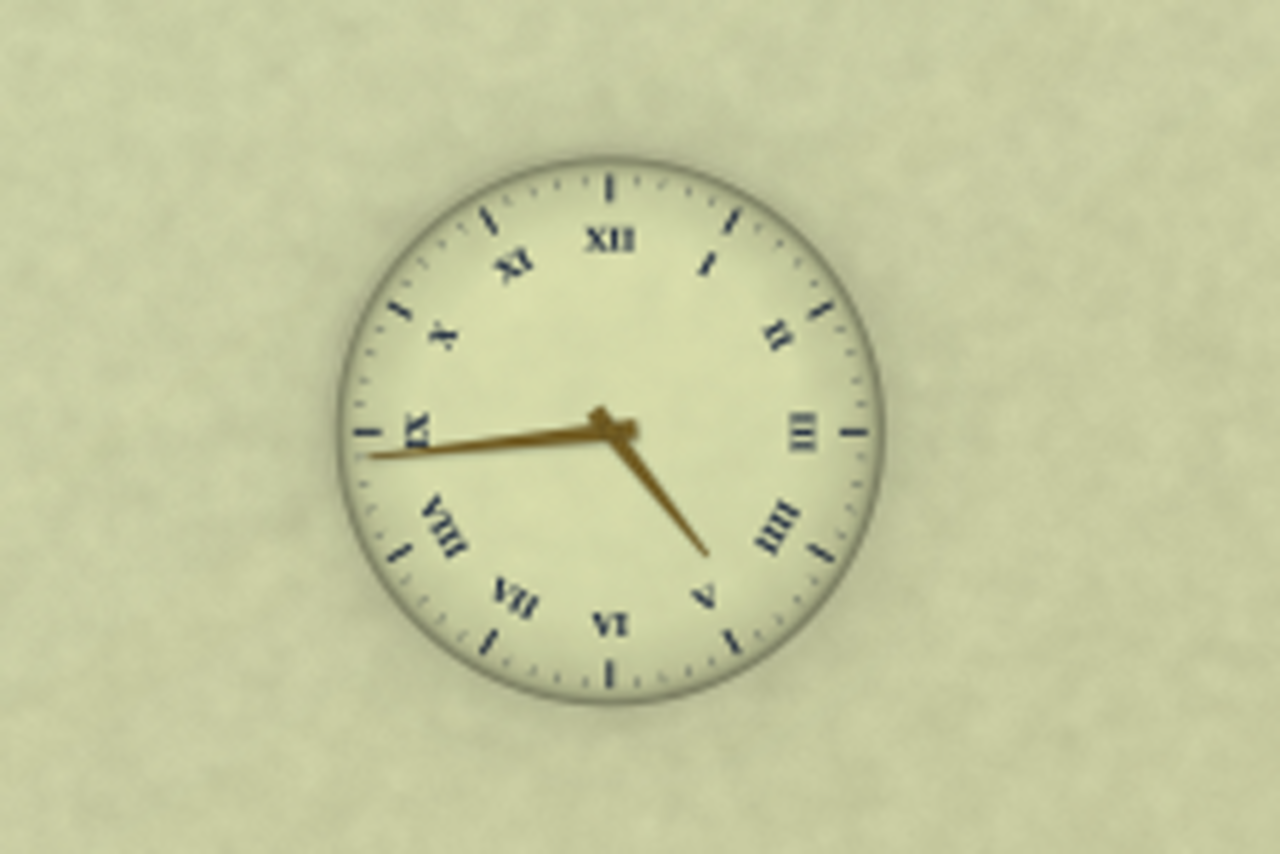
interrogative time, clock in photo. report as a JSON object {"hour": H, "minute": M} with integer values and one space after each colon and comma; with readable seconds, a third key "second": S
{"hour": 4, "minute": 44}
